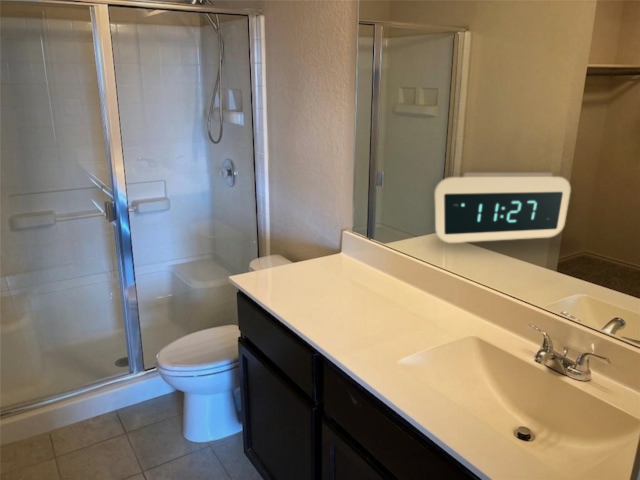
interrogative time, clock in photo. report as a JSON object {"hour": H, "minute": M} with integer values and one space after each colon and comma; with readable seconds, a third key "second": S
{"hour": 11, "minute": 27}
